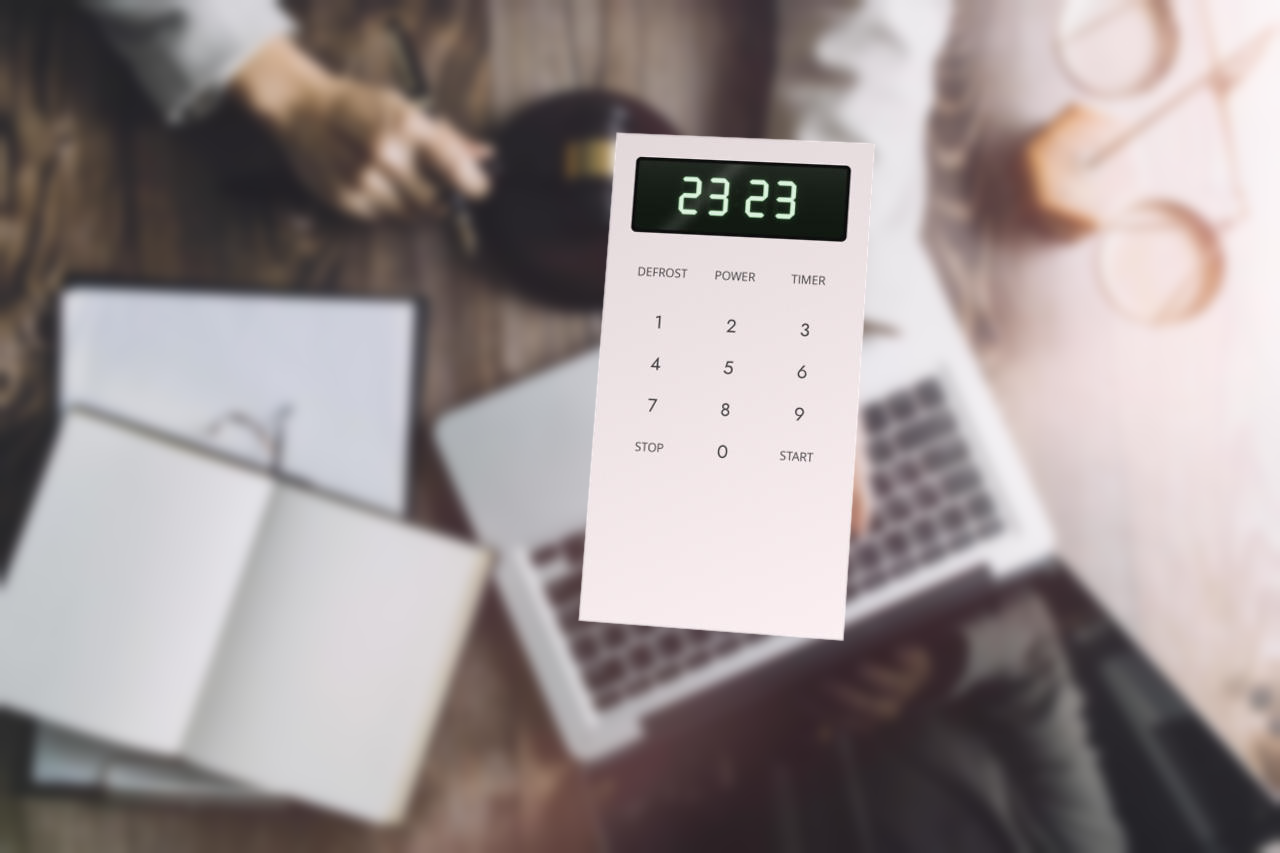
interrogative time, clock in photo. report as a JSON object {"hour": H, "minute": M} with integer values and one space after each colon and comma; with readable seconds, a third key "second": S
{"hour": 23, "minute": 23}
